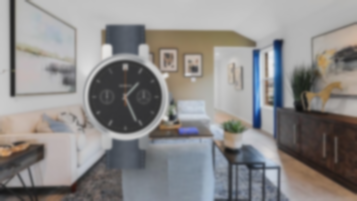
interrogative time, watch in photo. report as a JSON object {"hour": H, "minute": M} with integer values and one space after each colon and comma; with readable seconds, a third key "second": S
{"hour": 1, "minute": 26}
